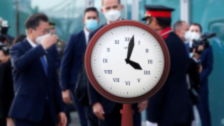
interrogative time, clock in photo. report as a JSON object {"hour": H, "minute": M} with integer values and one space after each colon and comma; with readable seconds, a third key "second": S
{"hour": 4, "minute": 2}
